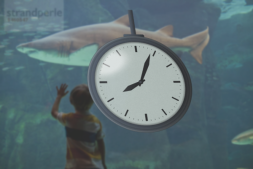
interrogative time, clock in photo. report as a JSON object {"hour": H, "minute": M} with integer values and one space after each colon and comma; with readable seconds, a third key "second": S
{"hour": 8, "minute": 4}
